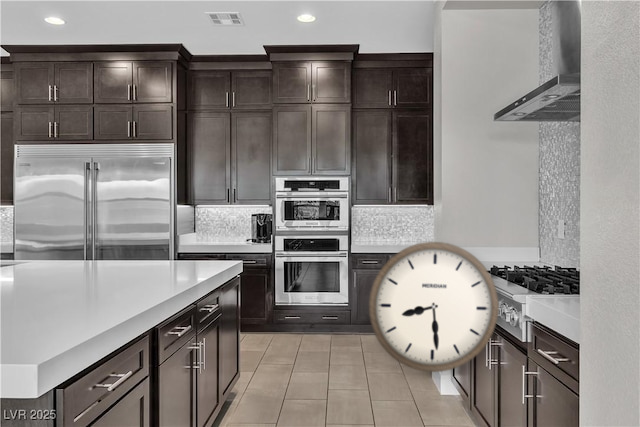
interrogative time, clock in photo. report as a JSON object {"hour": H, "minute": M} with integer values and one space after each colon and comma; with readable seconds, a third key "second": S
{"hour": 8, "minute": 29}
